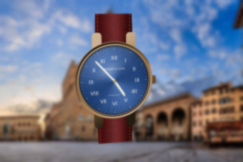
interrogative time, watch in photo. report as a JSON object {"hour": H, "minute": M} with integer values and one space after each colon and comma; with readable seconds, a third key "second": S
{"hour": 4, "minute": 53}
